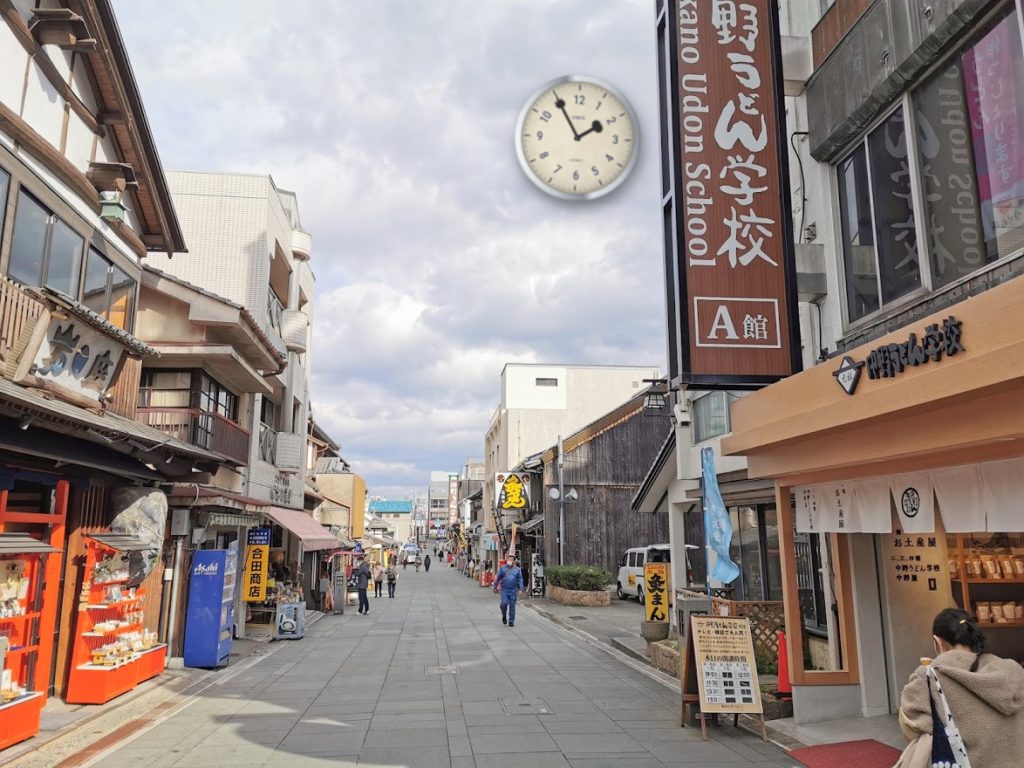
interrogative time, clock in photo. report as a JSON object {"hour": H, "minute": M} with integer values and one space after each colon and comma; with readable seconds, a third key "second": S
{"hour": 1, "minute": 55}
